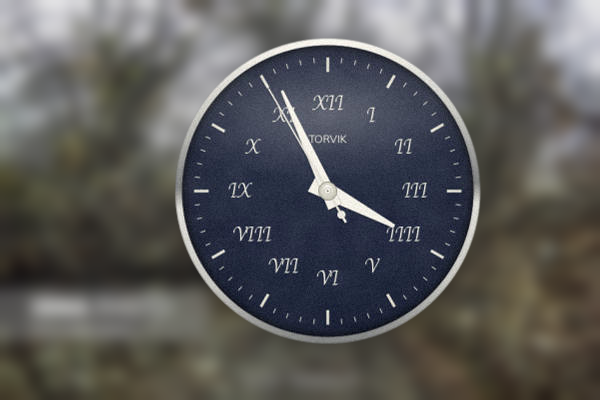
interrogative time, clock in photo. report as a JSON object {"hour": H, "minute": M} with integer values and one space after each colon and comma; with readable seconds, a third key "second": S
{"hour": 3, "minute": 55, "second": 55}
